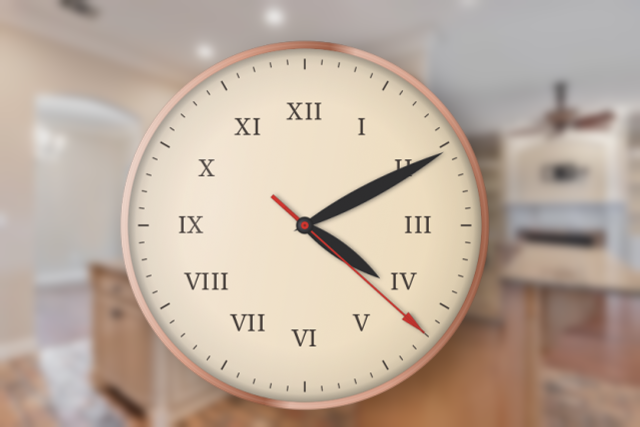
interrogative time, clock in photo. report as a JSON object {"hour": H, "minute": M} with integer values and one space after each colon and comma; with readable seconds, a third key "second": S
{"hour": 4, "minute": 10, "second": 22}
